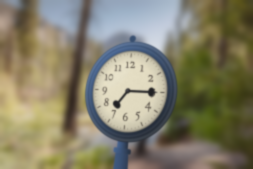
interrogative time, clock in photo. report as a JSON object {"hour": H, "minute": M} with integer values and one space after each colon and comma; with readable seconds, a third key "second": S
{"hour": 7, "minute": 15}
